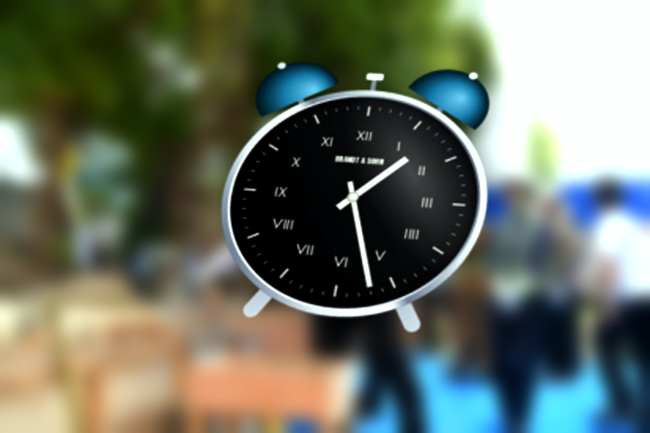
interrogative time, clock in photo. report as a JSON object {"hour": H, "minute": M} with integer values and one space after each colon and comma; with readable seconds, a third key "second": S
{"hour": 1, "minute": 27}
